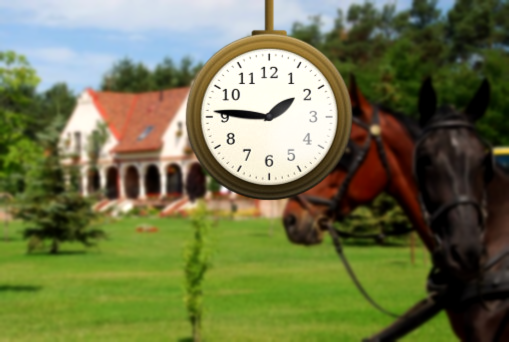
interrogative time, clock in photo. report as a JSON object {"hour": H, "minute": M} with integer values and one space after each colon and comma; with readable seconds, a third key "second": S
{"hour": 1, "minute": 46}
